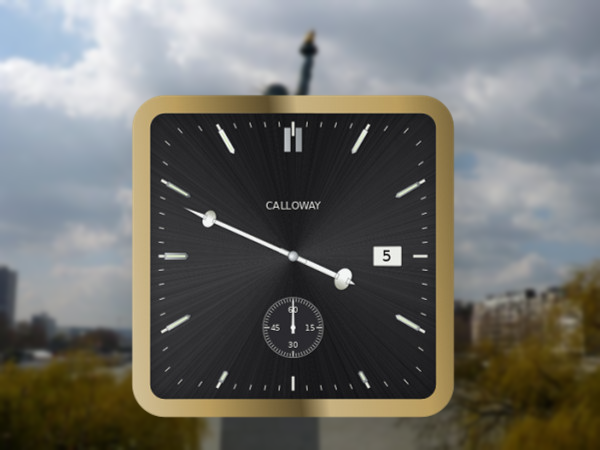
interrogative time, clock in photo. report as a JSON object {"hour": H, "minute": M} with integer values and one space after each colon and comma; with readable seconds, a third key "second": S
{"hour": 3, "minute": 49}
